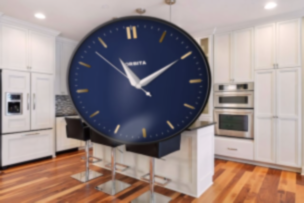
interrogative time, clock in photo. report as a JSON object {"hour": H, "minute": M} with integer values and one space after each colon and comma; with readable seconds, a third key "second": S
{"hour": 11, "minute": 9, "second": 53}
